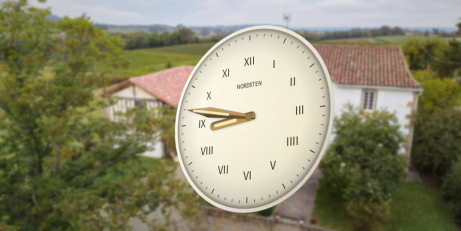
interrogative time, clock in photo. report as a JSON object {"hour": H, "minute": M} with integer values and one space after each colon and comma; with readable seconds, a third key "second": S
{"hour": 8, "minute": 47}
